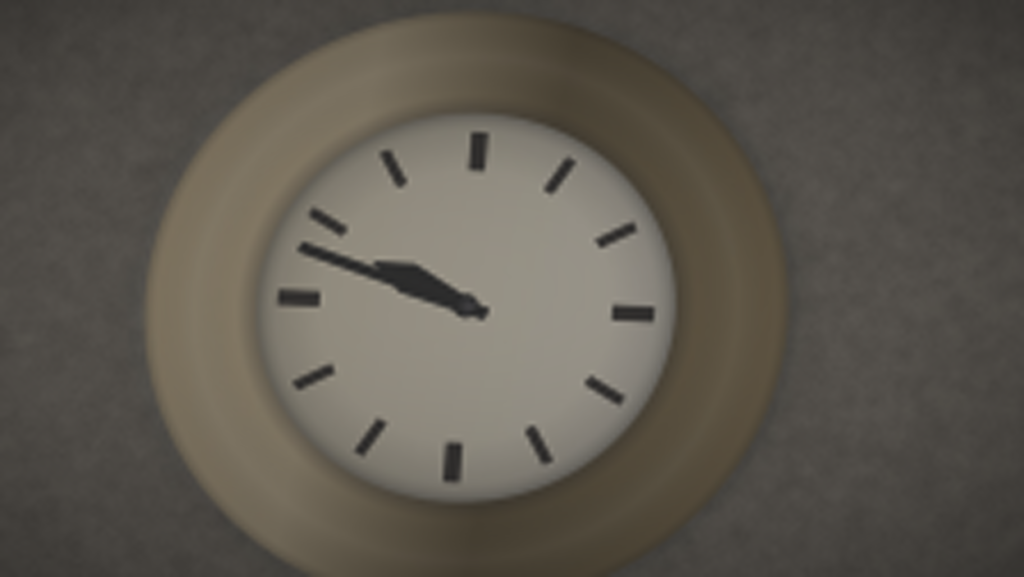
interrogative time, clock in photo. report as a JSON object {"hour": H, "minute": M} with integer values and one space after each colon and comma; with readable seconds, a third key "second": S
{"hour": 9, "minute": 48}
